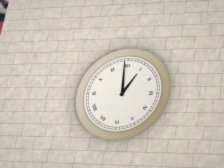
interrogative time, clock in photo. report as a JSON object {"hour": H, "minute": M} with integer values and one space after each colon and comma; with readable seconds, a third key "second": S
{"hour": 12, "minute": 59}
